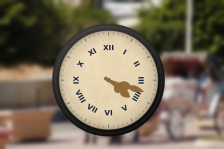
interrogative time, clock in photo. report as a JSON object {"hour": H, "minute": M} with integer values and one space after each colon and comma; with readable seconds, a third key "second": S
{"hour": 4, "minute": 18}
